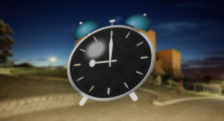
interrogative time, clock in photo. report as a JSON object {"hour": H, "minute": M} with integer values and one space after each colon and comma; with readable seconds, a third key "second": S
{"hour": 9, "minute": 0}
